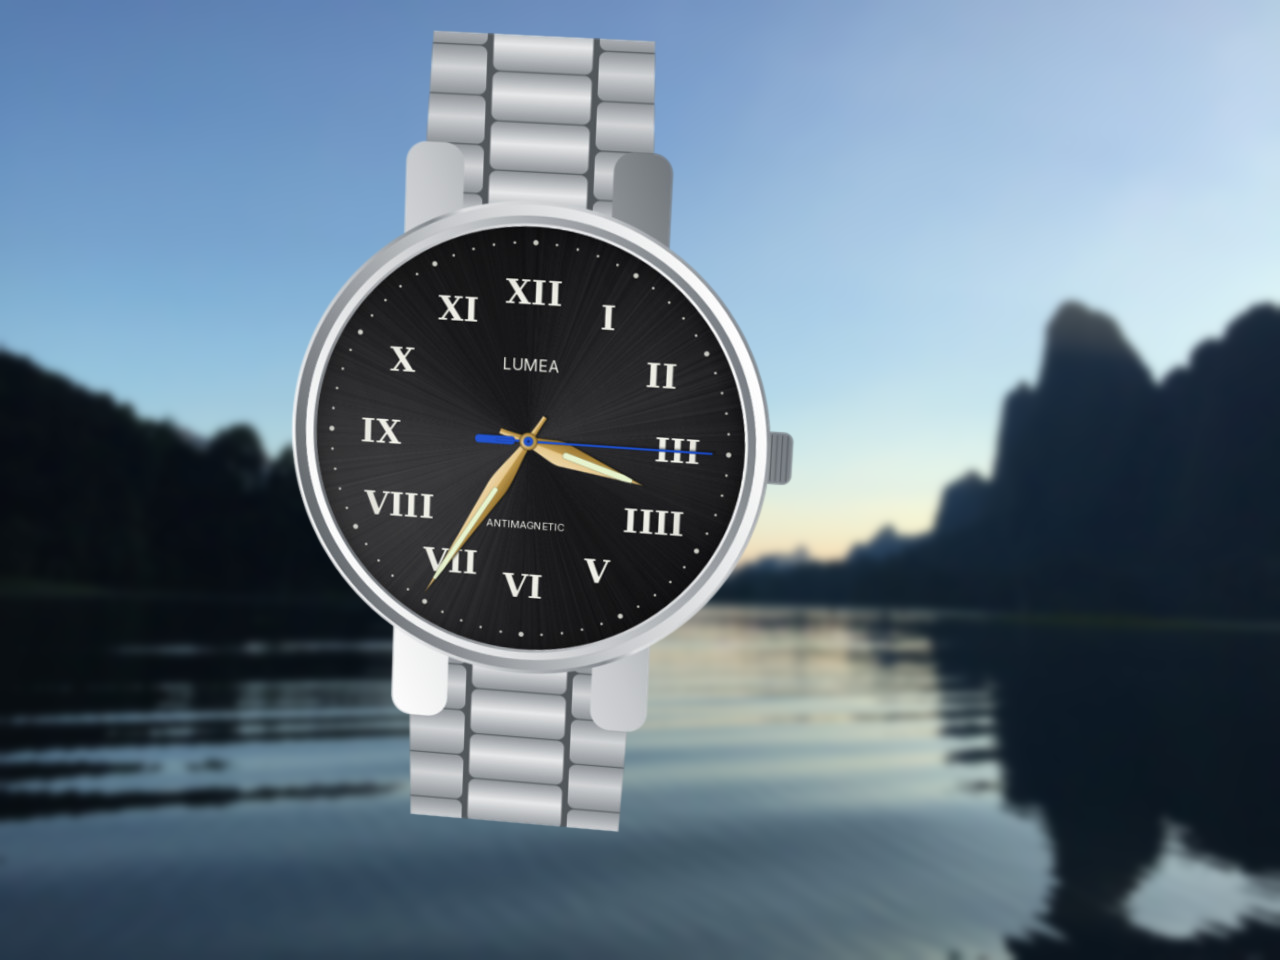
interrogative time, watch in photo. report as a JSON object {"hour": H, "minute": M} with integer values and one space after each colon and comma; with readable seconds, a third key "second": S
{"hour": 3, "minute": 35, "second": 15}
